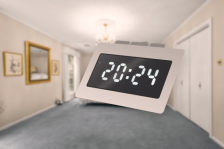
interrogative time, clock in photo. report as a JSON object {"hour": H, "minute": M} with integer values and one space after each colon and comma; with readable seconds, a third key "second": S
{"hour": 20, "minute": 24}
